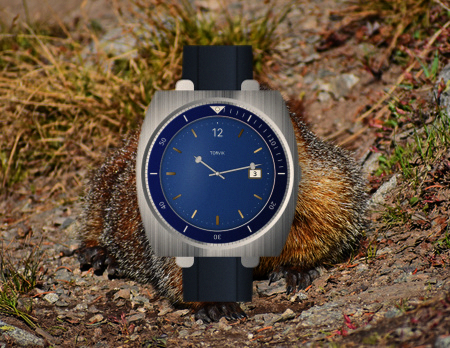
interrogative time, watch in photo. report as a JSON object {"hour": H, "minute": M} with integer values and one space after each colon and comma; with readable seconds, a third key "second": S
{"hour": 10, "minute": 13}
